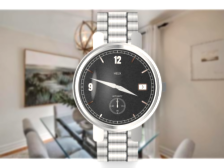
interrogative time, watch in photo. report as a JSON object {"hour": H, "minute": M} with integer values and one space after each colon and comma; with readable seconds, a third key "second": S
{"hour": 3, "minute": 48}
